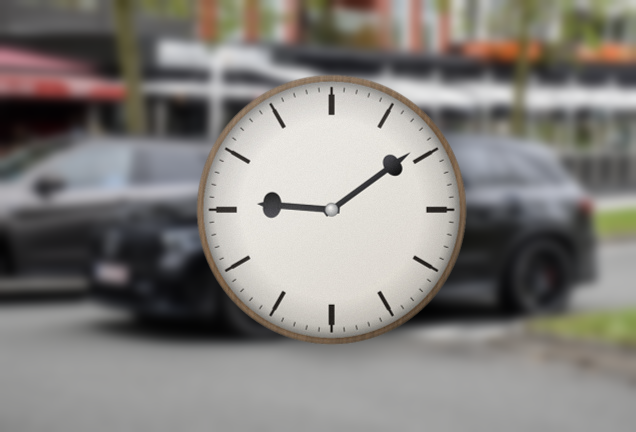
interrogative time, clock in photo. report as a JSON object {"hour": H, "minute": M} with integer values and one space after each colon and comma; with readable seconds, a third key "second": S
{"hour": 9, "minute": 9}
